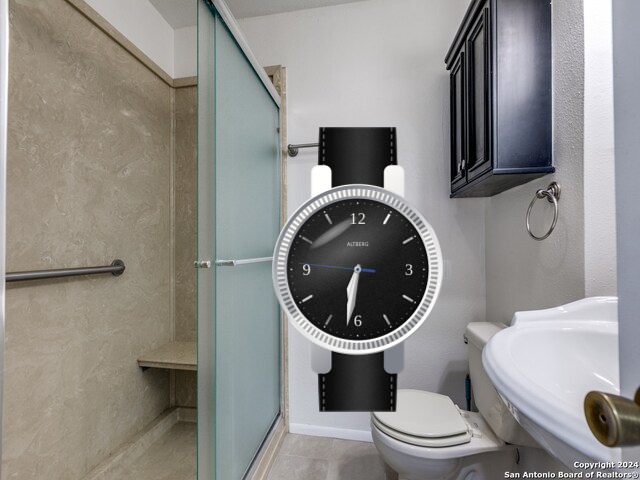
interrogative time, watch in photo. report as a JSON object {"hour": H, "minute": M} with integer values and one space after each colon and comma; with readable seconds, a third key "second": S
{"hour": 6, "minute": 31, "second": 46}
